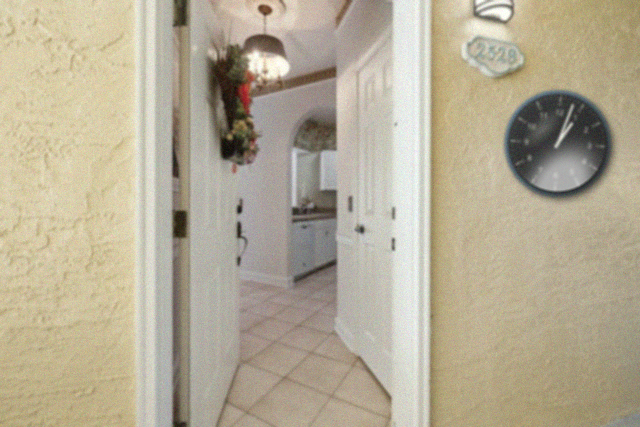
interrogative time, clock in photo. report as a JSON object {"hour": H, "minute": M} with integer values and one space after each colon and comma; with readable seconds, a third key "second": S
{"hour": 1, "minute": 3}
